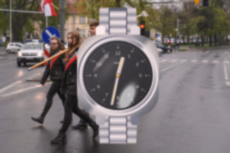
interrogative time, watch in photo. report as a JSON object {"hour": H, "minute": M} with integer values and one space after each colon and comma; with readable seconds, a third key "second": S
{"hour": 12, "minute": 32}
